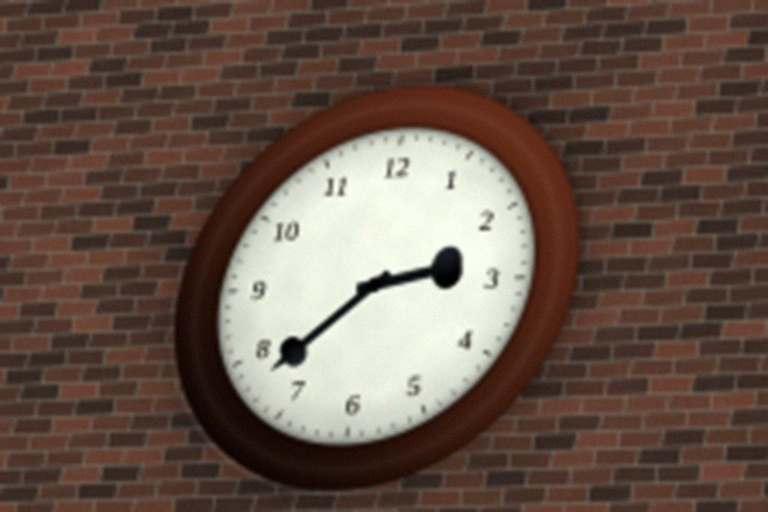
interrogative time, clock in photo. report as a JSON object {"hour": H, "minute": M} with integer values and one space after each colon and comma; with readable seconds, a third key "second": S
{"hour": 2, "minute": 38}
